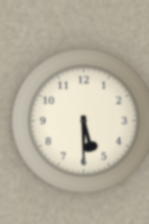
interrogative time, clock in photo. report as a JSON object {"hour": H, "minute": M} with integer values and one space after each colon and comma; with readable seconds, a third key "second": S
{"hour": 5, "minute": 30}
